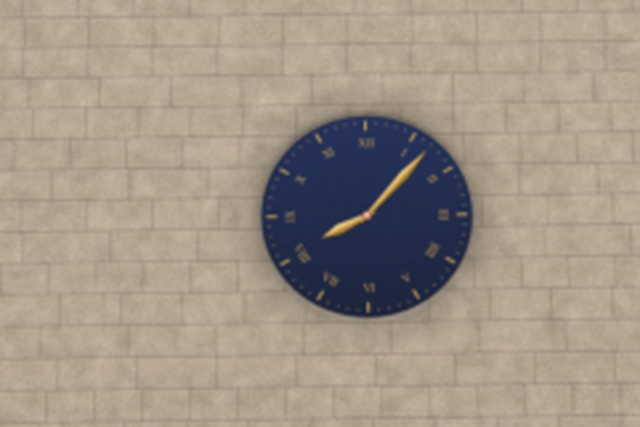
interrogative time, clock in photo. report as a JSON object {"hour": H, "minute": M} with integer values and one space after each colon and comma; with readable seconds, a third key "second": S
{"hour": 8, "minute": 7}
